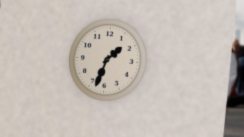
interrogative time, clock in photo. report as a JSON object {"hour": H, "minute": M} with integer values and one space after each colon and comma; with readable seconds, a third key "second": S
{"hour": 1, "minute": 33}
